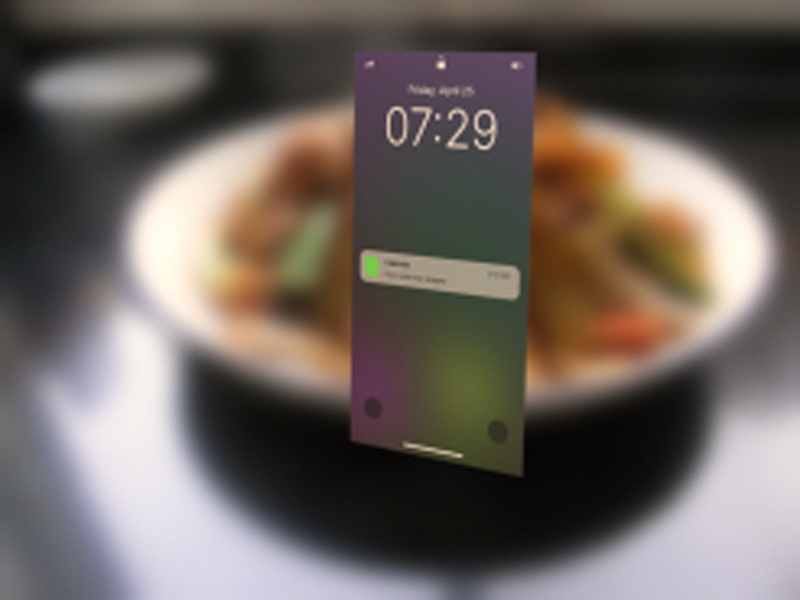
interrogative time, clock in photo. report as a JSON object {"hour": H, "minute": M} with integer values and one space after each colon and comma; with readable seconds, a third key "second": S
{"hour": 7, "minute": 29}
